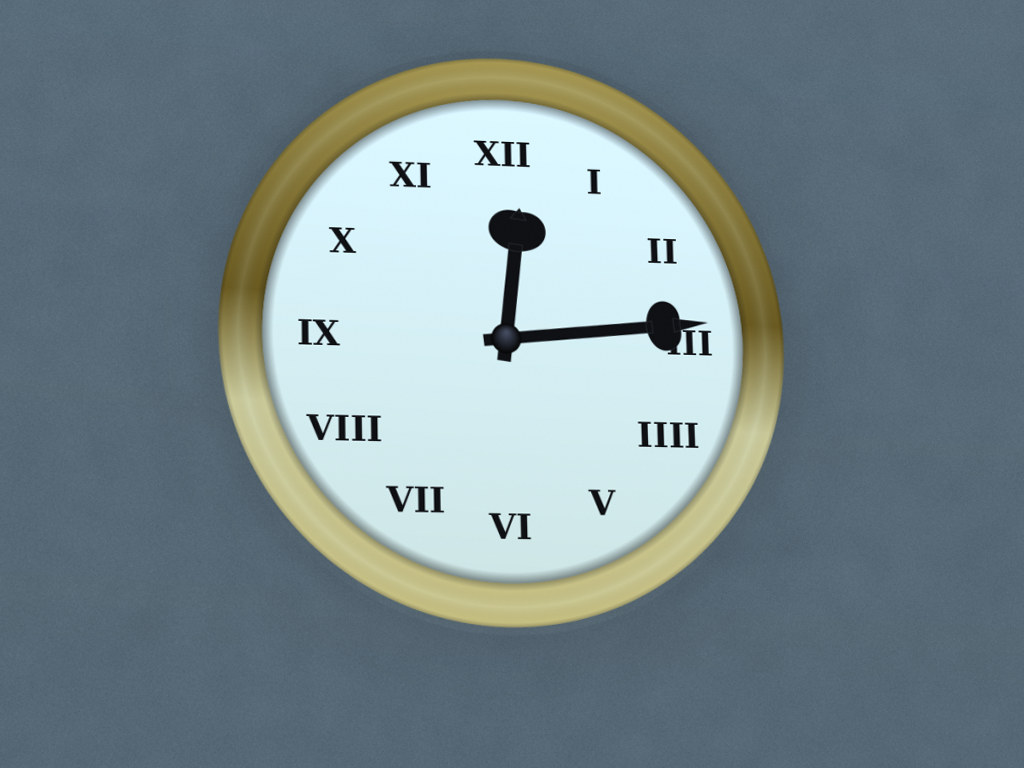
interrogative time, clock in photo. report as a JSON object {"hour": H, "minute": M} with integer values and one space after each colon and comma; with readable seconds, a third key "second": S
{"hour": 12, "minute": 14}
